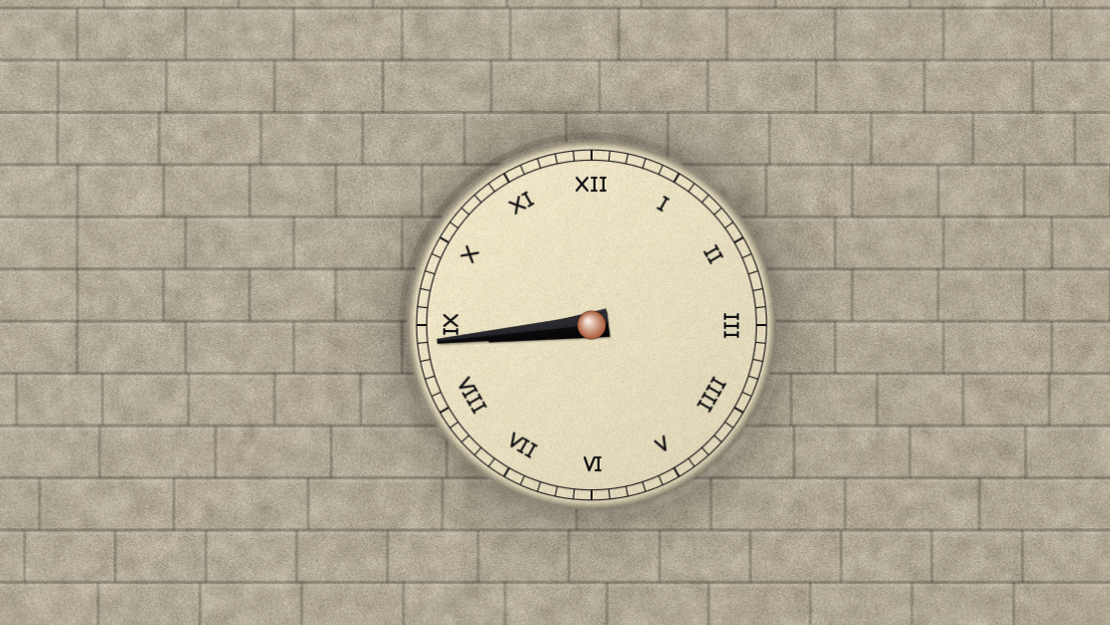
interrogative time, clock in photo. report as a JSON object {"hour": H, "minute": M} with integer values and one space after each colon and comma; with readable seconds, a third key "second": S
{"hour": 8, "minute": 44}
